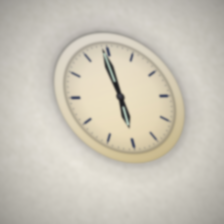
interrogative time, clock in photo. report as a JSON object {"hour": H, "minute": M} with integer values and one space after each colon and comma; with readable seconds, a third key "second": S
{"hour": 5, "minute": 59}
